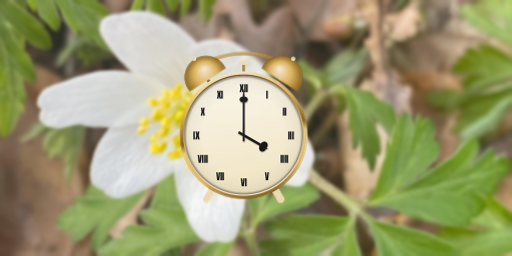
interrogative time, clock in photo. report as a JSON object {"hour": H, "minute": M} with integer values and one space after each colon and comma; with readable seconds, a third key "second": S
{"hour": 4, "minute": 0}
